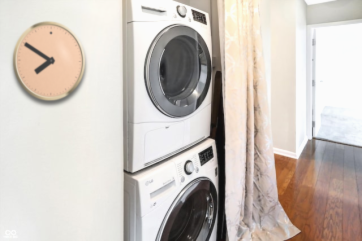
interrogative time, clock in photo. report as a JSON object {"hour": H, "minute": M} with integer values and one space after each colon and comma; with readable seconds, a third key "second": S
{"hour": 7, "minute": 50}
